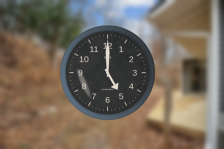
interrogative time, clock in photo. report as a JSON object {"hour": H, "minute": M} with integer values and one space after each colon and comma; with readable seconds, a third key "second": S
{"hour": 5, "minute": 0}
